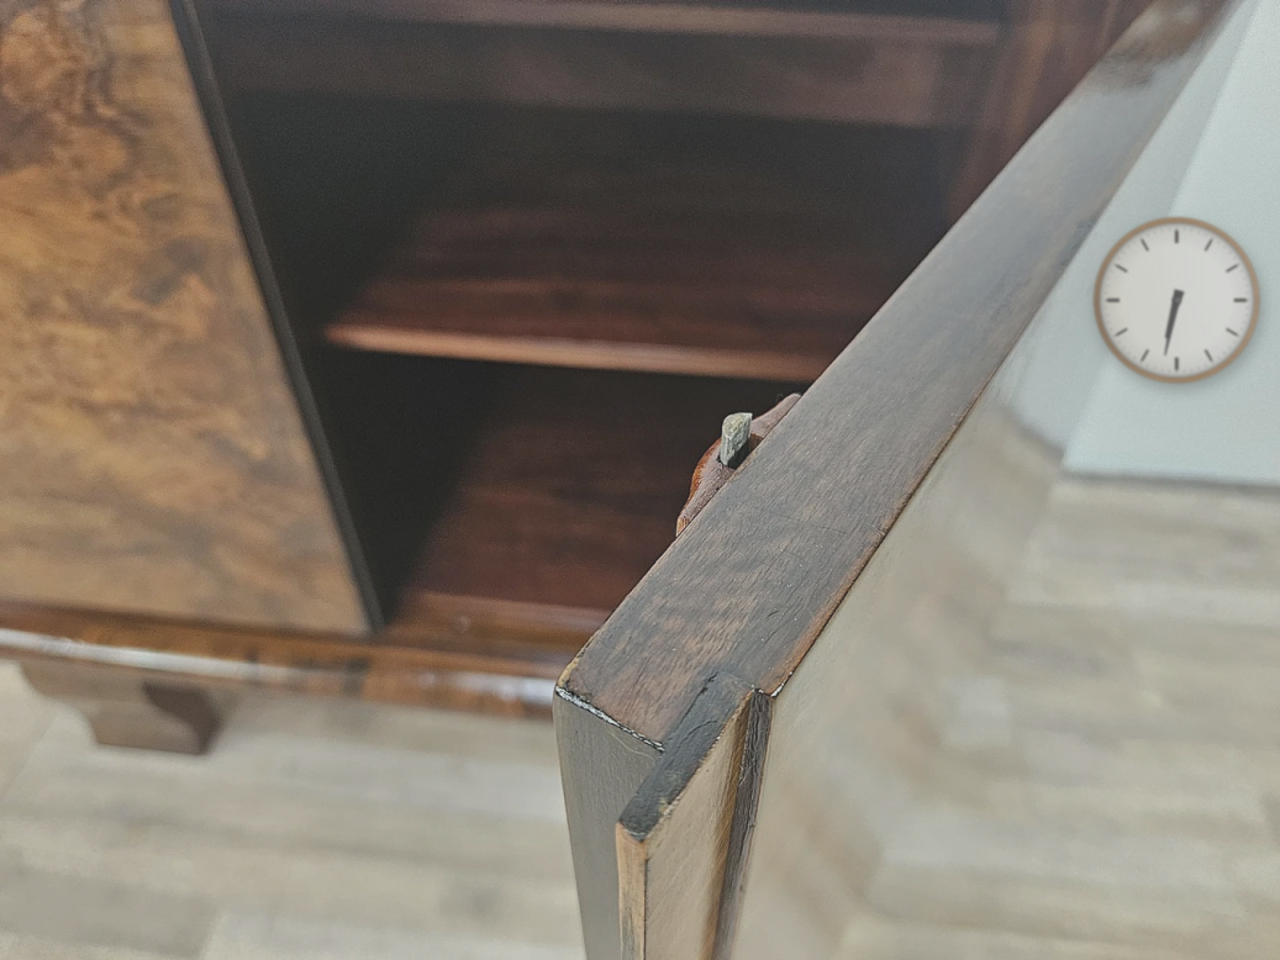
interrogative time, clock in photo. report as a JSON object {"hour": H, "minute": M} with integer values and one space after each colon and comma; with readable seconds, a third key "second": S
{"hour": 6, "minute": 32}
